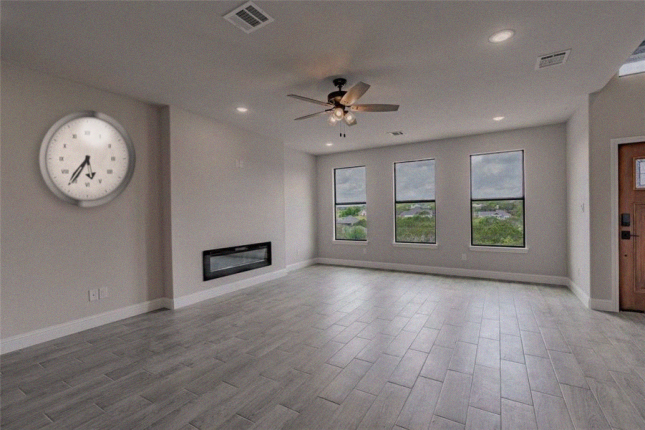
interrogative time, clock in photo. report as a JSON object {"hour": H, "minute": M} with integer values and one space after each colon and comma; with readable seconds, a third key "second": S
{"hour": 5, "minute": 36}
